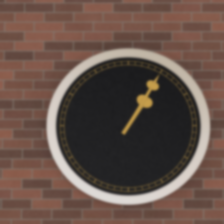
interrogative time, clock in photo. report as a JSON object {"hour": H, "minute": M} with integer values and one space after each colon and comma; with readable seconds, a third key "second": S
{"hour": 1, "minute": 5}
